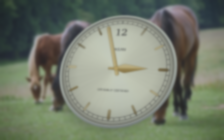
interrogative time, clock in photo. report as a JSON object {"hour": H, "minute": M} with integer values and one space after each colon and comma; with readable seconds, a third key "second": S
{"hour": 2, "minute": 57}
